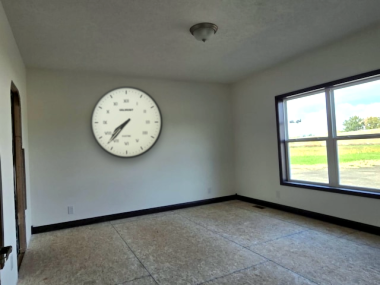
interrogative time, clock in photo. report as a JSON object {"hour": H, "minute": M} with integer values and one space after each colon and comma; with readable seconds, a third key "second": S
{"hour": 7, "minute": 37}
